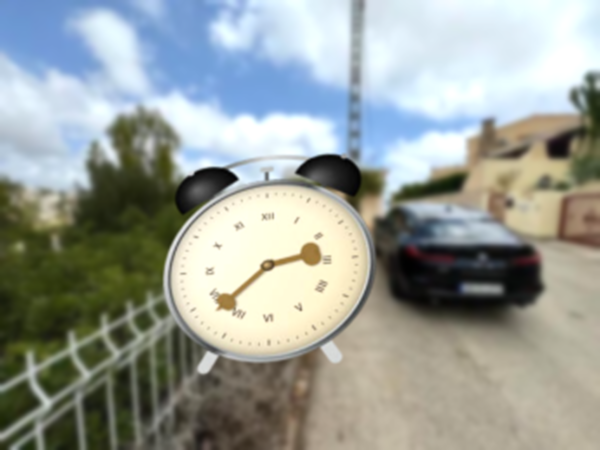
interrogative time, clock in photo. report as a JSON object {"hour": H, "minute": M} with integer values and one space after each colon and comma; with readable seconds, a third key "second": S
{"hour": 2, "minute": 38}
